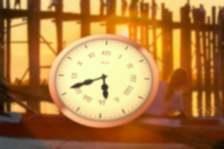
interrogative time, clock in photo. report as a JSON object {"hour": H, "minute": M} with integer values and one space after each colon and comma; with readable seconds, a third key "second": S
{"hour": 5, "minute": 41}
